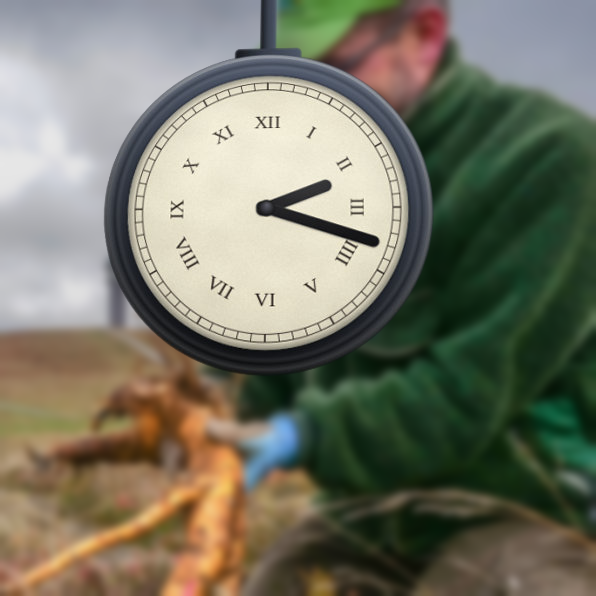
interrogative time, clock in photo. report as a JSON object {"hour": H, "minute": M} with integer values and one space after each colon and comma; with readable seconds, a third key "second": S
{"hour": 2, "minute": 18}
